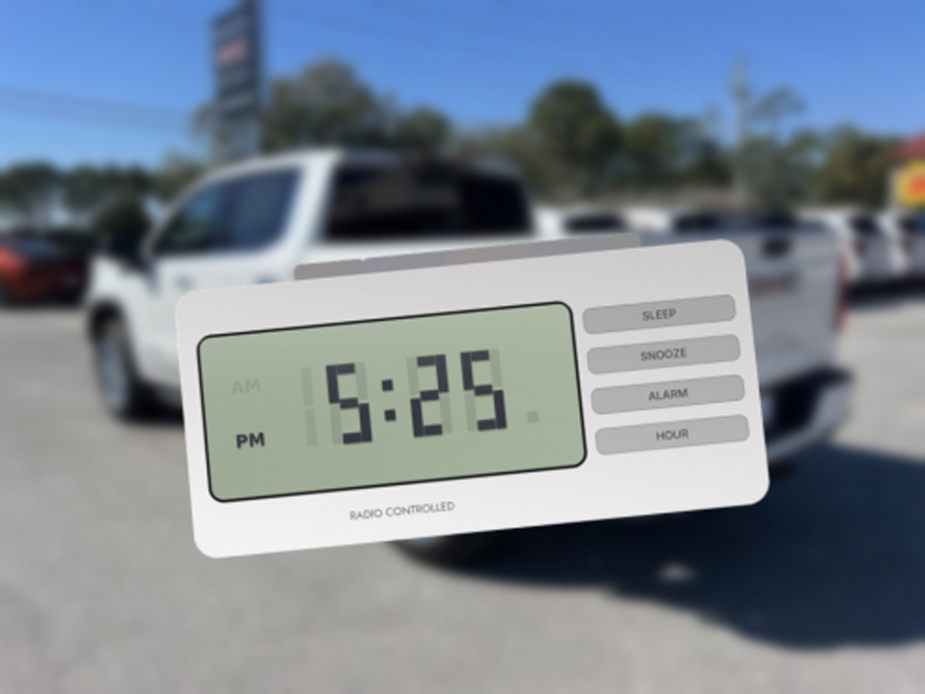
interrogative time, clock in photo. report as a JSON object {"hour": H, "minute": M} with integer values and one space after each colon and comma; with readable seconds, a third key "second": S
{"hour": 5, "minute": 25}
